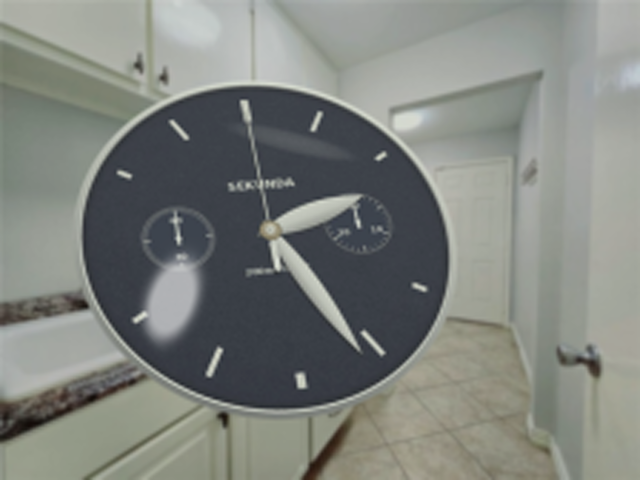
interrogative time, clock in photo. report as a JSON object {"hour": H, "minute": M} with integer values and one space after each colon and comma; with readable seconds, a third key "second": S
{"hour": 2, "minute": 26}
